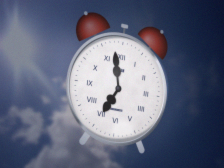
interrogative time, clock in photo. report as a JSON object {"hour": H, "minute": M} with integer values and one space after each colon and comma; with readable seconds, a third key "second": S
{"hour": 6, "minute": 58}
